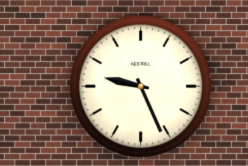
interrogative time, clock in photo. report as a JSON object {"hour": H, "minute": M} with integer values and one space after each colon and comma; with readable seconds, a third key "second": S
{"hour": 9, "minute": 26}
